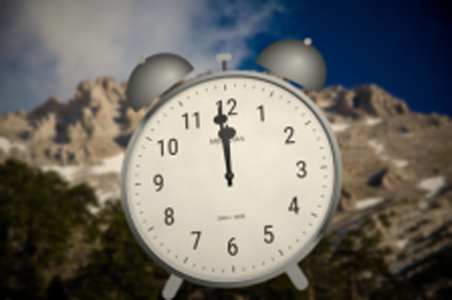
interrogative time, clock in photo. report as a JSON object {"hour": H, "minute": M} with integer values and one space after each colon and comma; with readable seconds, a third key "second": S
{"hour": 11, "minute": 59}
